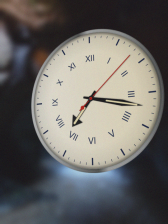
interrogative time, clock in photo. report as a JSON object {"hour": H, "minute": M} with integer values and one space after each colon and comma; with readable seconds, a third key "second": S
{"hour": 7, "minute": 17, "second": 8}
